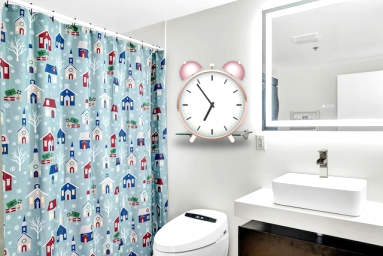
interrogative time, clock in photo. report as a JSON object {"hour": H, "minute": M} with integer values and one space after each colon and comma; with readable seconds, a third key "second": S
{"hour": 6, "minute": 54}
